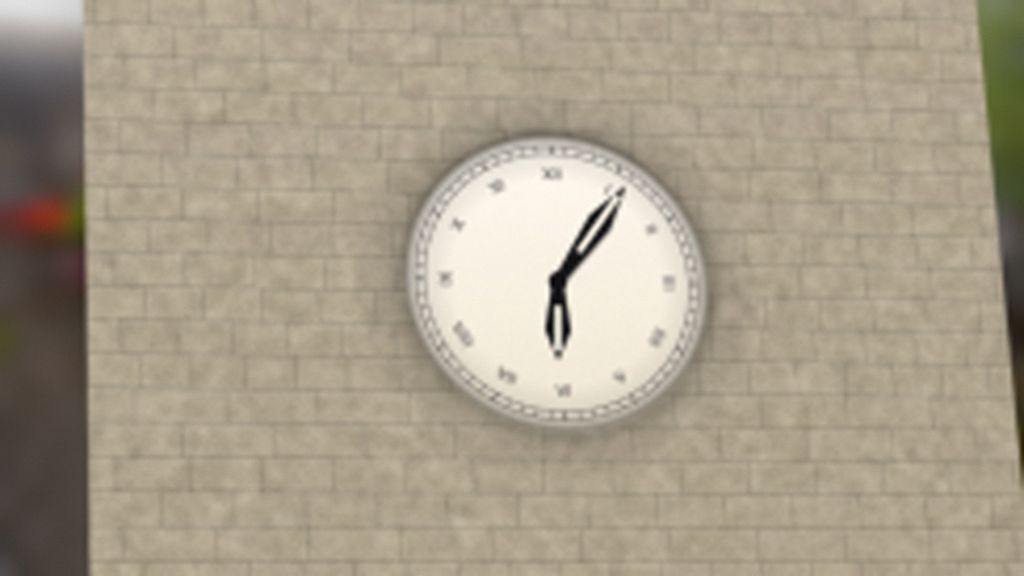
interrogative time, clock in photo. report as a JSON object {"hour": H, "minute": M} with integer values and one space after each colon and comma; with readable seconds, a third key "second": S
{"hour": 6, "minute": 6}
